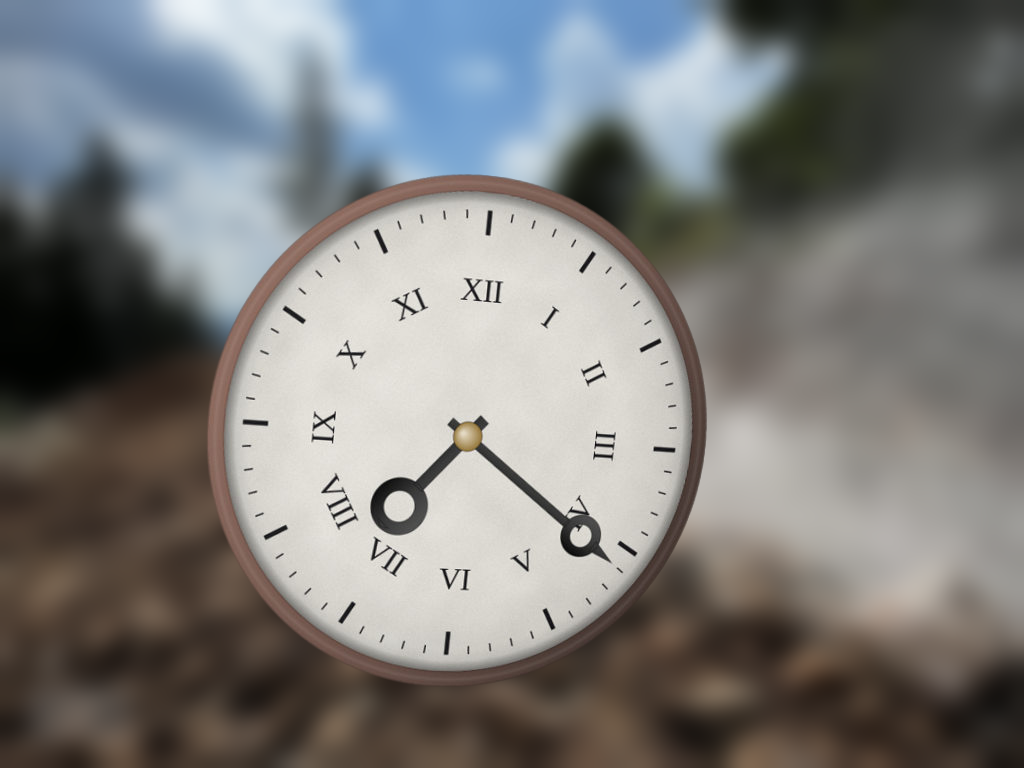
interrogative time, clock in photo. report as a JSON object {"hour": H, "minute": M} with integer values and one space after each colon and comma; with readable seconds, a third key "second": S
{"hour": 7, "minute": 21}
